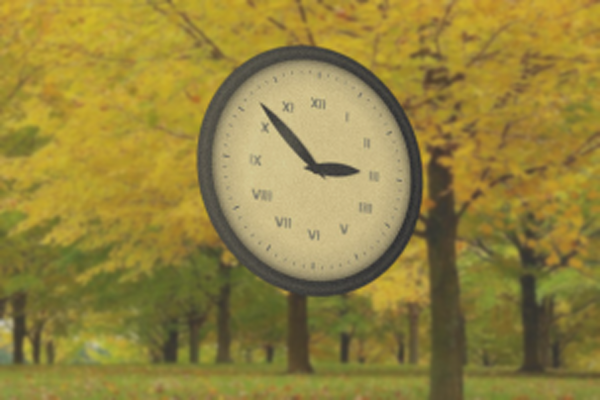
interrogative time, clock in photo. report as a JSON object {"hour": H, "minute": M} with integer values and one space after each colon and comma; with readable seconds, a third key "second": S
{"hour": 2, "minute": 52}
